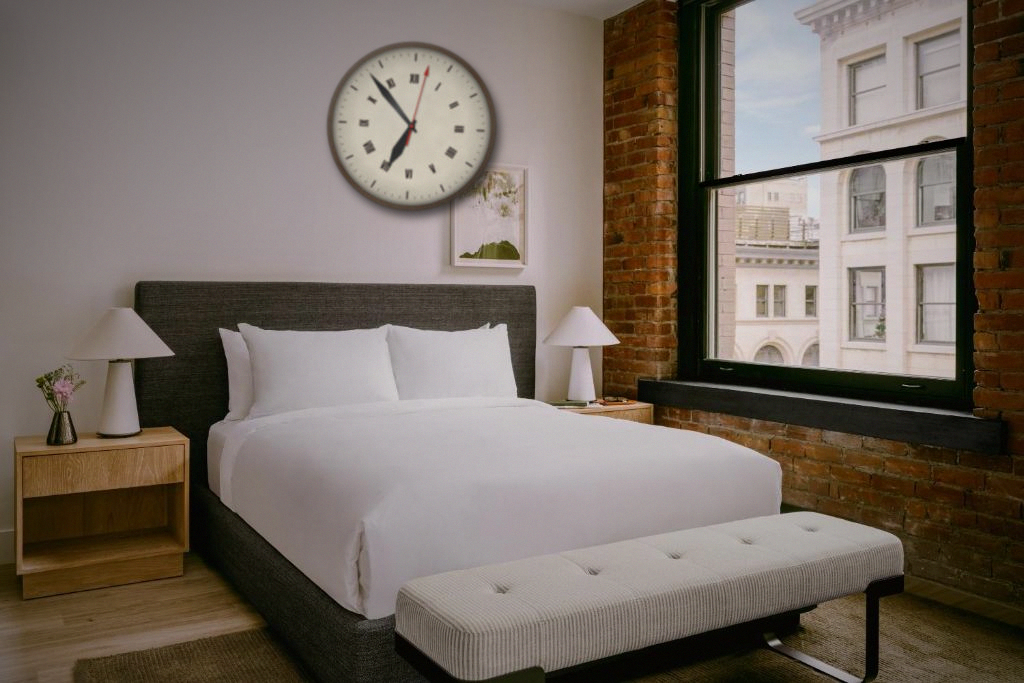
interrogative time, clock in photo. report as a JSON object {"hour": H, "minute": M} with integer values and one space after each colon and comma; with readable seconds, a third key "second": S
{"hour": 6, "minute": 53, "second": 2}
